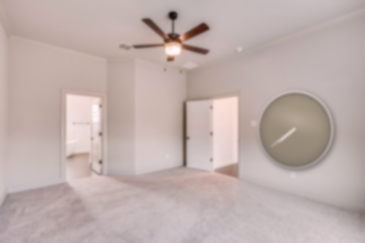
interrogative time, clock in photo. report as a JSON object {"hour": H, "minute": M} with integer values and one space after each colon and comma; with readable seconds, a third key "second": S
{"hour": 7, "minute": 39}
